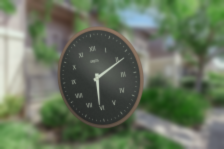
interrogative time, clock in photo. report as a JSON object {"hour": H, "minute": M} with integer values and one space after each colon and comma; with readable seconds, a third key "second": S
{"hour": 6, "minute": 11}
